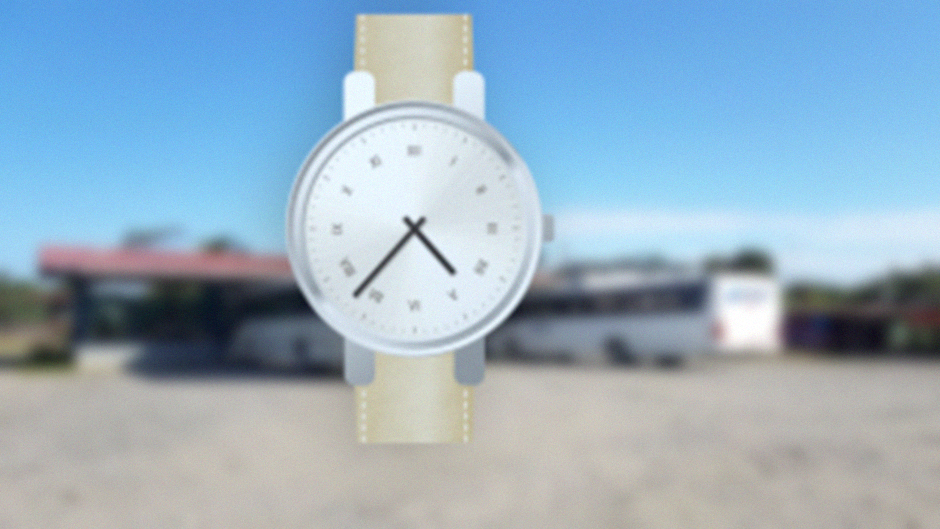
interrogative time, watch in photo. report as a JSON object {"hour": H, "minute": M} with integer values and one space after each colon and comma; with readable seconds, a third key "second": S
{"hour": 4, "minute": 37}
